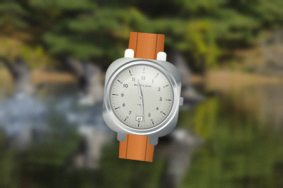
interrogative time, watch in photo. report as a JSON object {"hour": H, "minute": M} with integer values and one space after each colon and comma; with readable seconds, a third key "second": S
{"hour": 11, "minute": 28}
